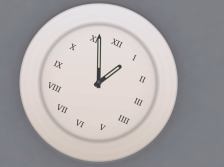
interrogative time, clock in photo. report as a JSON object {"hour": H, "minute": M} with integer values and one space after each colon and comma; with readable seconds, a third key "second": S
{"hour": 12, "minute": 56}
